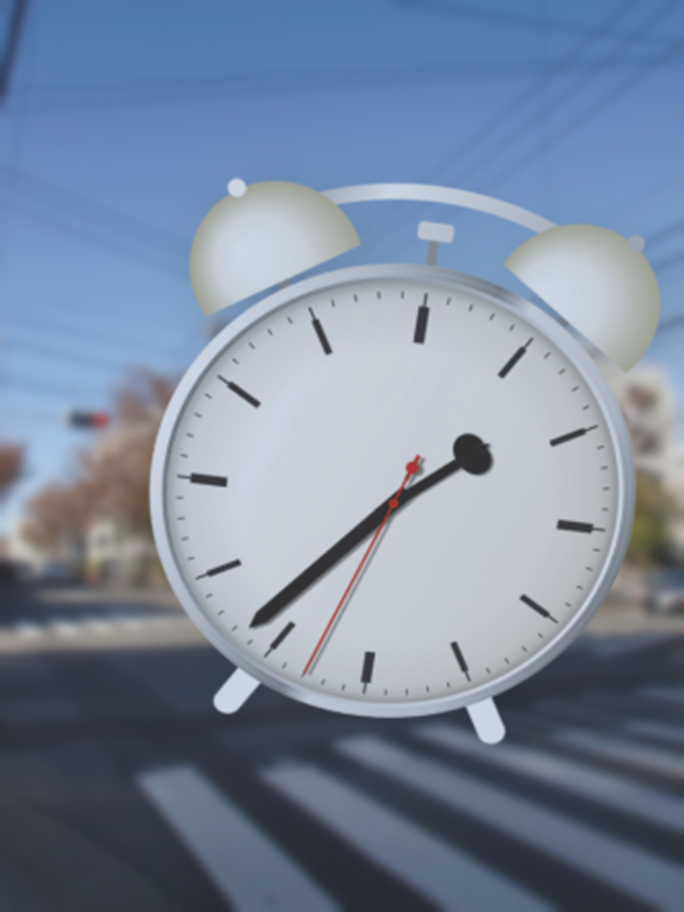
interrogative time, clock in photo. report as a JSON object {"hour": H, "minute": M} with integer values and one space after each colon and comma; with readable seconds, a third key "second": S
{"hour": 1, "minute": 36, "second": 33}
